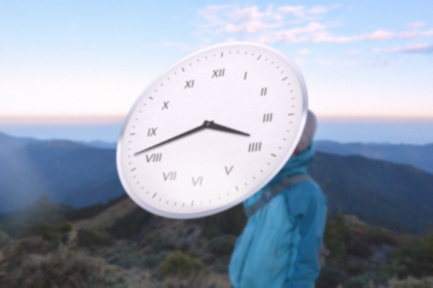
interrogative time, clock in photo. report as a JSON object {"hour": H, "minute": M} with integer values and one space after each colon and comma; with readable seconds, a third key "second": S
{"hour": 3, "minute": 42}
